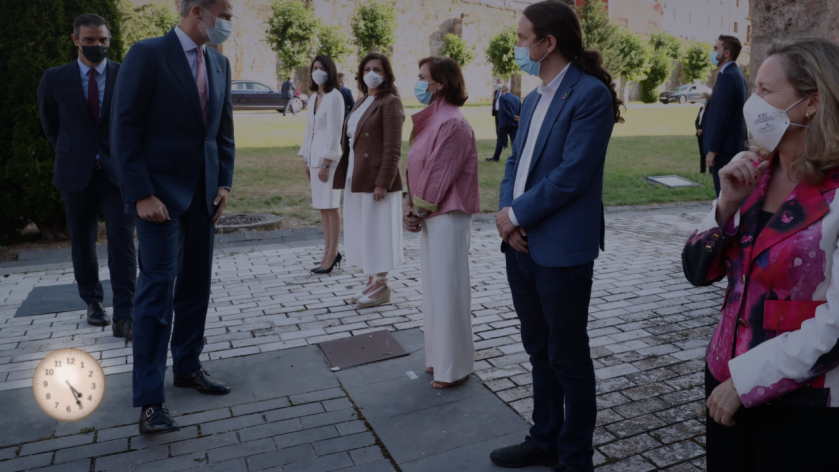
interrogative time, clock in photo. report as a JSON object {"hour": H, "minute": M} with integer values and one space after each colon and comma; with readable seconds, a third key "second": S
{"hour": 4, "minute": 25}
